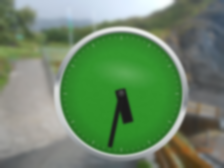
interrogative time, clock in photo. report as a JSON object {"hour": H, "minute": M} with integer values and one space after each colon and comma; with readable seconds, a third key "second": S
{"hour": 5, "minute": 32}
